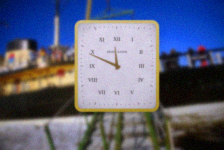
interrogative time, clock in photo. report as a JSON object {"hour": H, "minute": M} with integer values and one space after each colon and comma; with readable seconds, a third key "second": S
{"hour": 11, "minute": 49}
